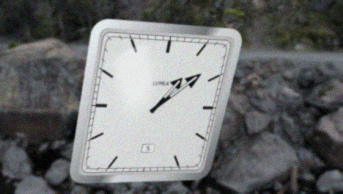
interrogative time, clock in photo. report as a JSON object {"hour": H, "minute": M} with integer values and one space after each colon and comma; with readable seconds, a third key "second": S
{"hour": 1, "minute": 8}
